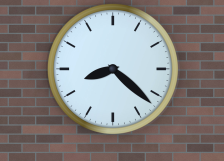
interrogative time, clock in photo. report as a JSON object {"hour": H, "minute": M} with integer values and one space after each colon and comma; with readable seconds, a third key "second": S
{"hour": 8, "minute": 22}
